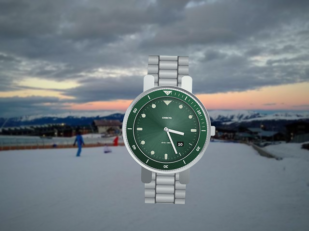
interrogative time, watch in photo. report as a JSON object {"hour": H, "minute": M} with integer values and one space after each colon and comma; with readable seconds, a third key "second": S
{"hour": 3, "minute": 26}
